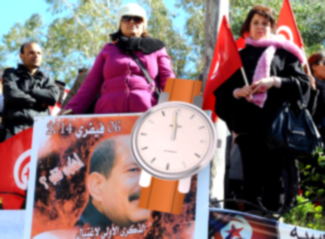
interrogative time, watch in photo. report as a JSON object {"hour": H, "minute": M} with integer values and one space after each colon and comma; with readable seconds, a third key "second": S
{"hour": 11, "minute": 59}
